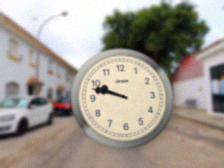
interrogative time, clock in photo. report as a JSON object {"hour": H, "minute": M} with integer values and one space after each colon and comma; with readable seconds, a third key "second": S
{"hour": 9, "minute": 48}
